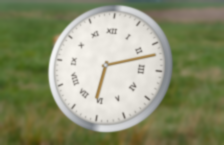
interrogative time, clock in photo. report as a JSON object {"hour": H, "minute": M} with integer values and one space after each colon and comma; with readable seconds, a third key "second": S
{"hour": 6, "minute": 12}
